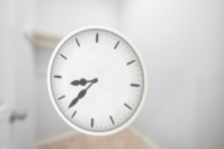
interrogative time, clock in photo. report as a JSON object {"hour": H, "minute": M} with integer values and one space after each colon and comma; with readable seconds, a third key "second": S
{"hour": 8, "minute": 37}
